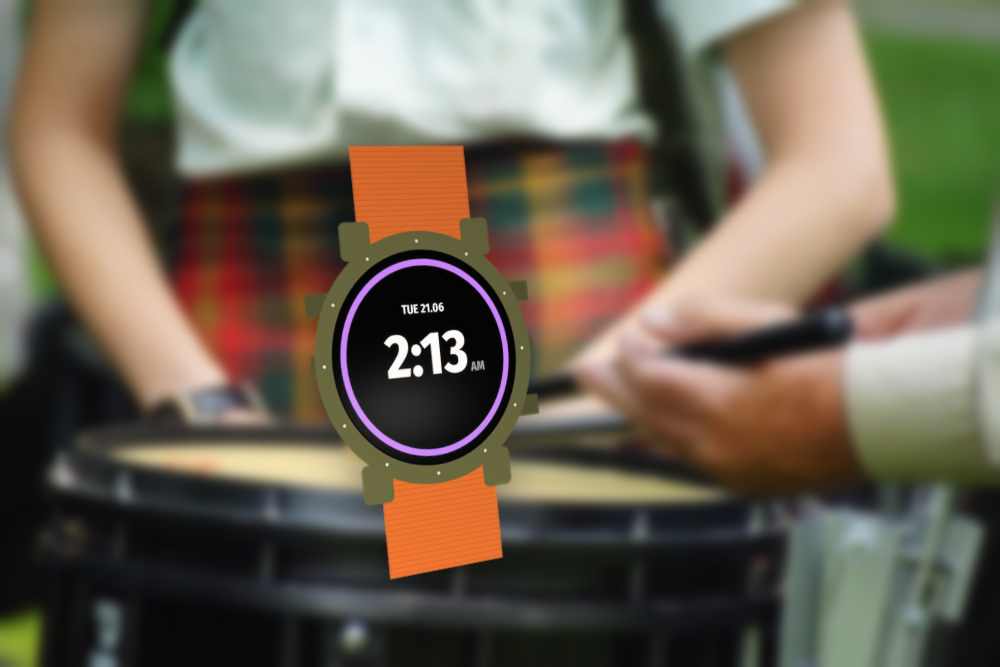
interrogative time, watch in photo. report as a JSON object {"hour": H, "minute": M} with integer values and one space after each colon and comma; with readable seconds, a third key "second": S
{"hour": 2, "minute": 13}
